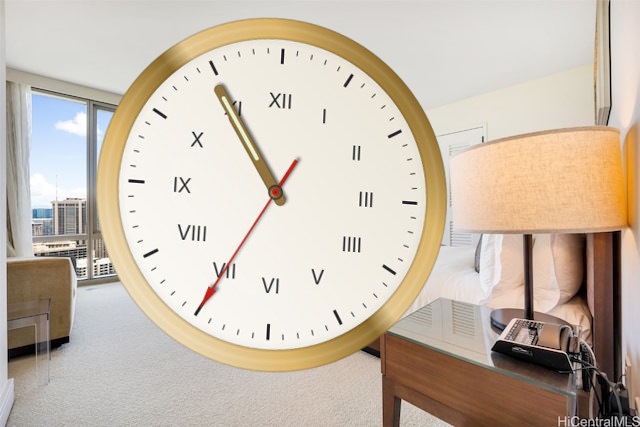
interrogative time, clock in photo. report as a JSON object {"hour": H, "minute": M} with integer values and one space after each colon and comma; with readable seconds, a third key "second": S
{"hour": 10, "minute": 54, "second": 35}
